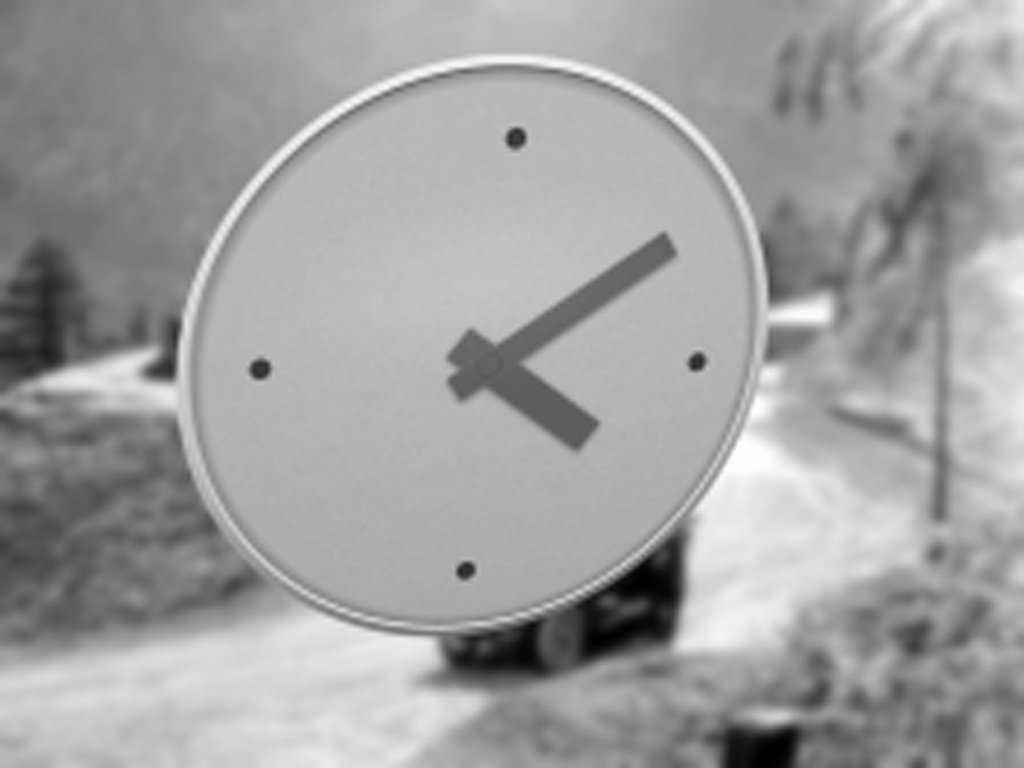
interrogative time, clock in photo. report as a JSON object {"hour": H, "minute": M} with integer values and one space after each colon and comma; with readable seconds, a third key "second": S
{"hour": 4, "minute": 9}
